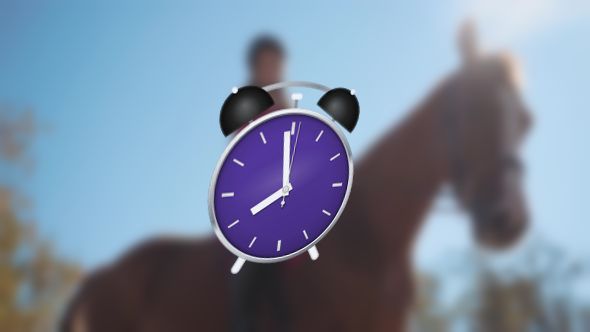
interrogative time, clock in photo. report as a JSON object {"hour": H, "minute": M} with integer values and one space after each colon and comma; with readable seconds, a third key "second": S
{"hour": 7, "minute": 59, "second": 1}
